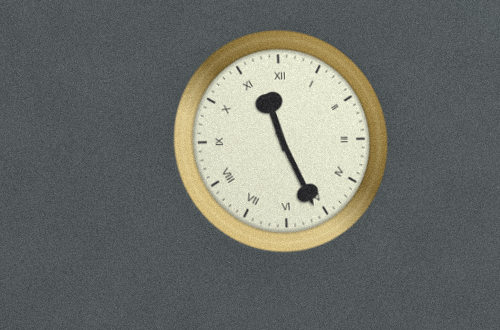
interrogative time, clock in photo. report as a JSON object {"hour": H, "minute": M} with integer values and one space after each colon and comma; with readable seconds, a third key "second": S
{"hour": 11, "minute": 26}
